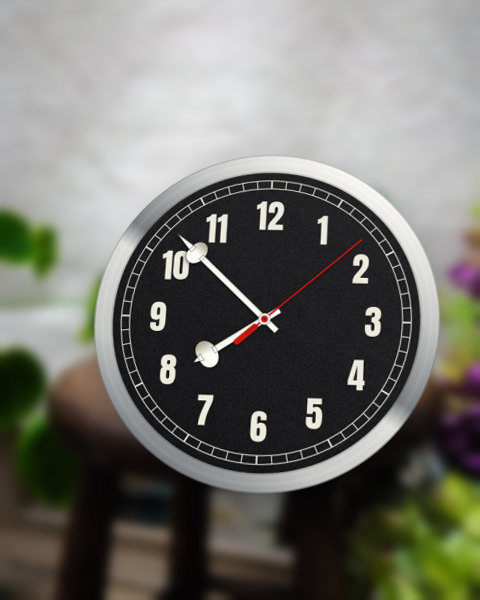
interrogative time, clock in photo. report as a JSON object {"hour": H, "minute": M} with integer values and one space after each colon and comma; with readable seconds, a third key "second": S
{"hour": 7, "minute": 52, "second": 8}
